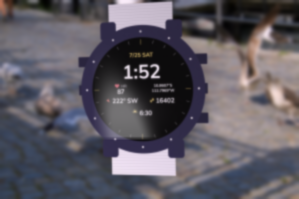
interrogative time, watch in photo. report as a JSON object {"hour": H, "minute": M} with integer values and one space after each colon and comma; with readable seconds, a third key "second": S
{"hour": 1, "minute": 52}
